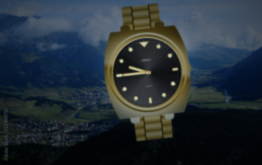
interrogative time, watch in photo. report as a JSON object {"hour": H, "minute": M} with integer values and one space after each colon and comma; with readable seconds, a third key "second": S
{"hour": 9, "minute": 45}
